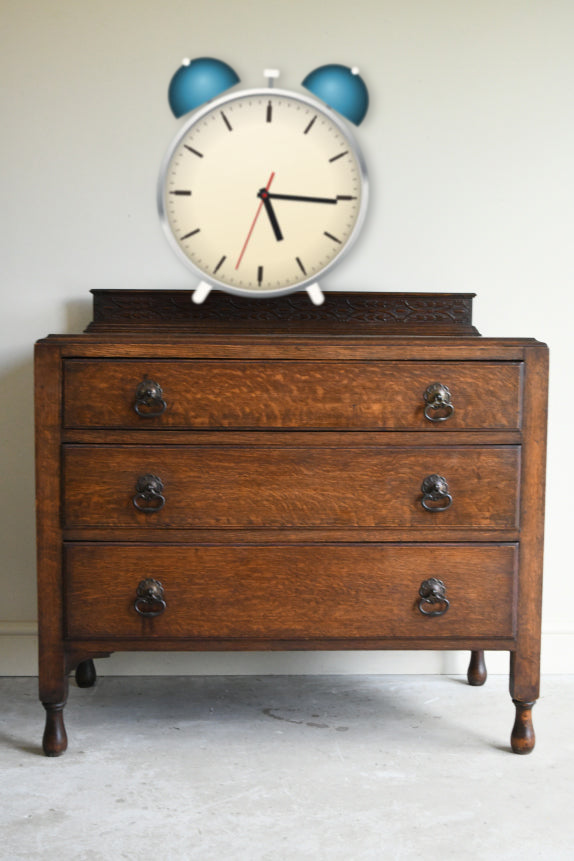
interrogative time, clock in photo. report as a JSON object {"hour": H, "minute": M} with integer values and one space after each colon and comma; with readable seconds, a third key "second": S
{"hour": 5, "minute": 15, "second": 33}
